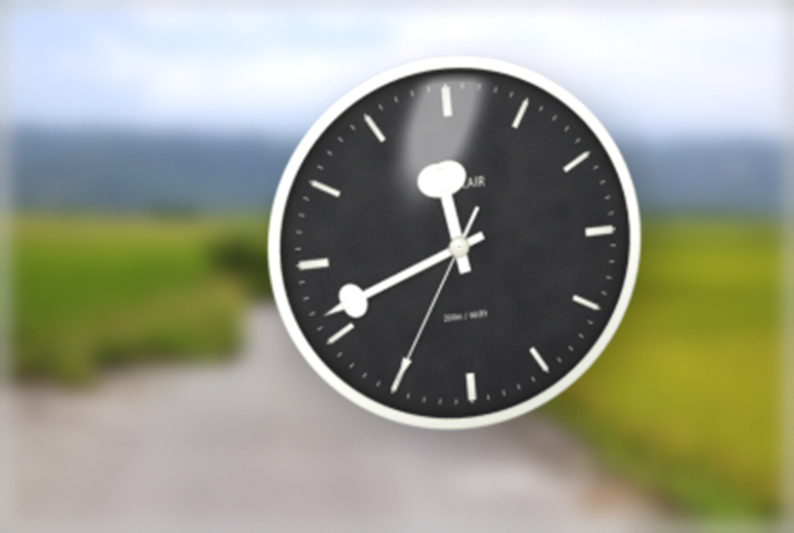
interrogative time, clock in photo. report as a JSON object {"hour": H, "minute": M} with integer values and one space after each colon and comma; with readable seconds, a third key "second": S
{"hour": 11, "minute": 41, "second": 35}
